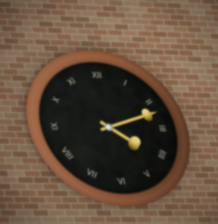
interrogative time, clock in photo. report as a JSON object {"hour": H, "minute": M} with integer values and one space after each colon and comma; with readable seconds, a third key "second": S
{"hour": 4, "minute": 12}
